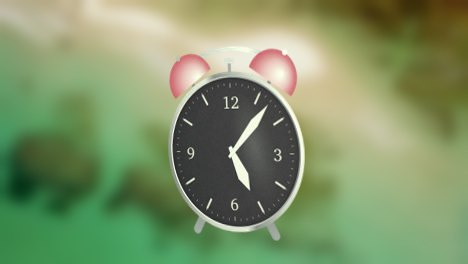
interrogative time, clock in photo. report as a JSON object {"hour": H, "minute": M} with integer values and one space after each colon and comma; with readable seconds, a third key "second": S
{"hour": 5, "minute": 7}
